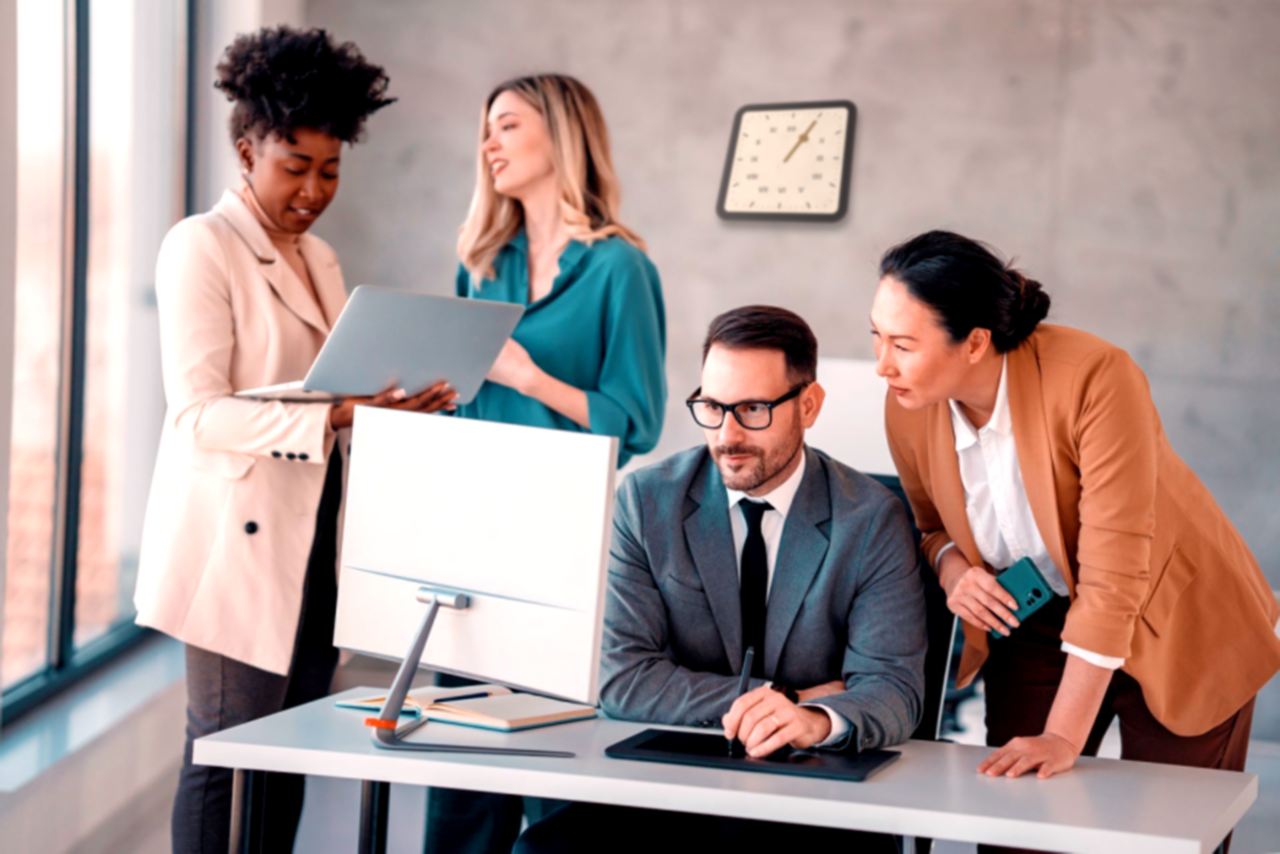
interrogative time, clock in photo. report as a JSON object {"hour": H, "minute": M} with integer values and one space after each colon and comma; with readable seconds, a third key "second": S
{"hour": 1, "minute": 5}
